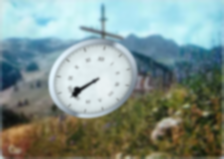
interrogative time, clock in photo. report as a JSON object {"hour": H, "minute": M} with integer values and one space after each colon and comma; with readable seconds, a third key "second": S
{"hour": 7, "minute": 37}
